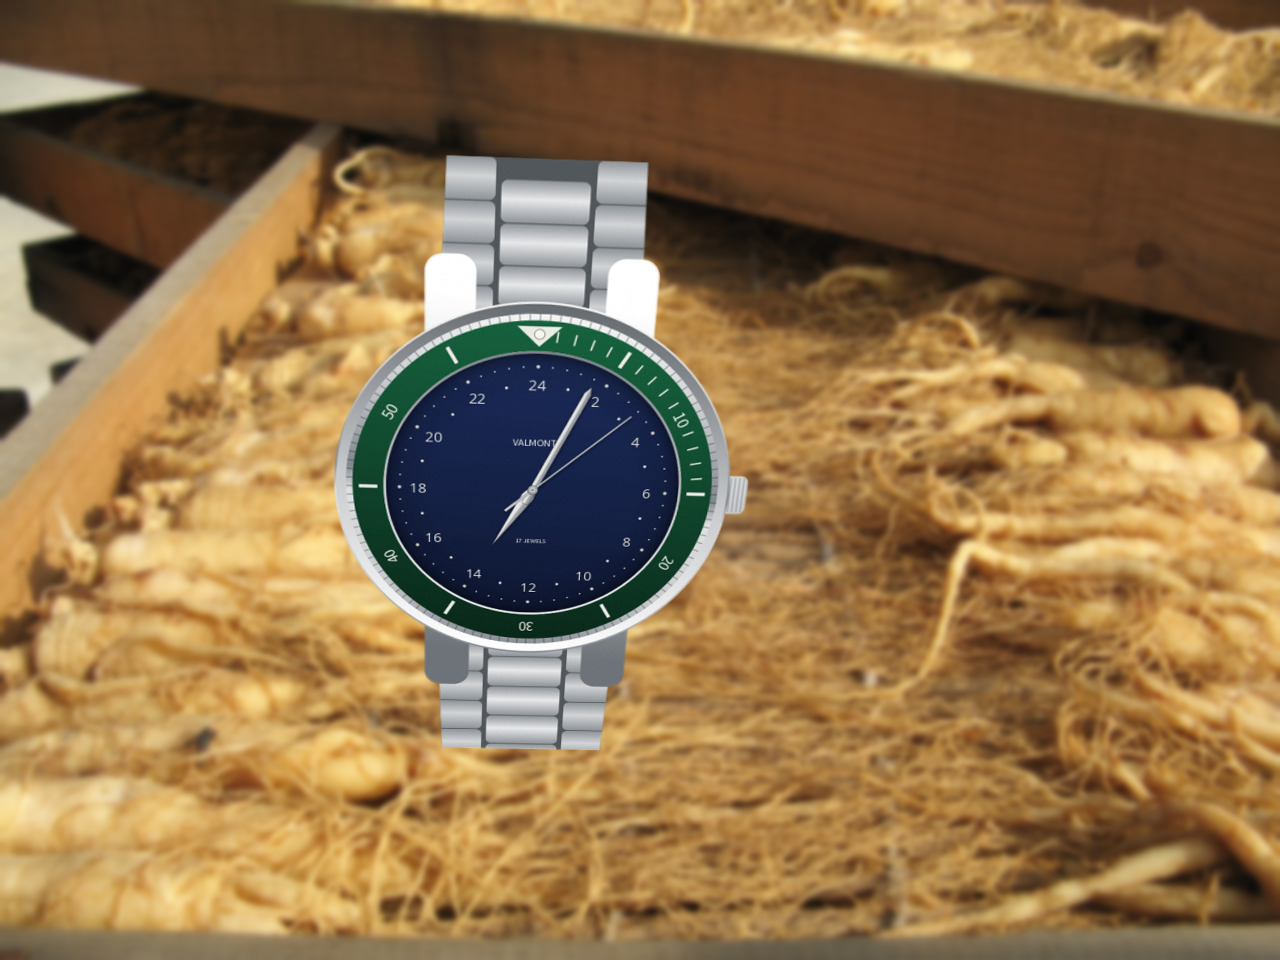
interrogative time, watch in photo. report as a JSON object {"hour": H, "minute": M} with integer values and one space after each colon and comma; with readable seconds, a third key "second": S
{"hour": 14, "minute": 4, "second": 8}
